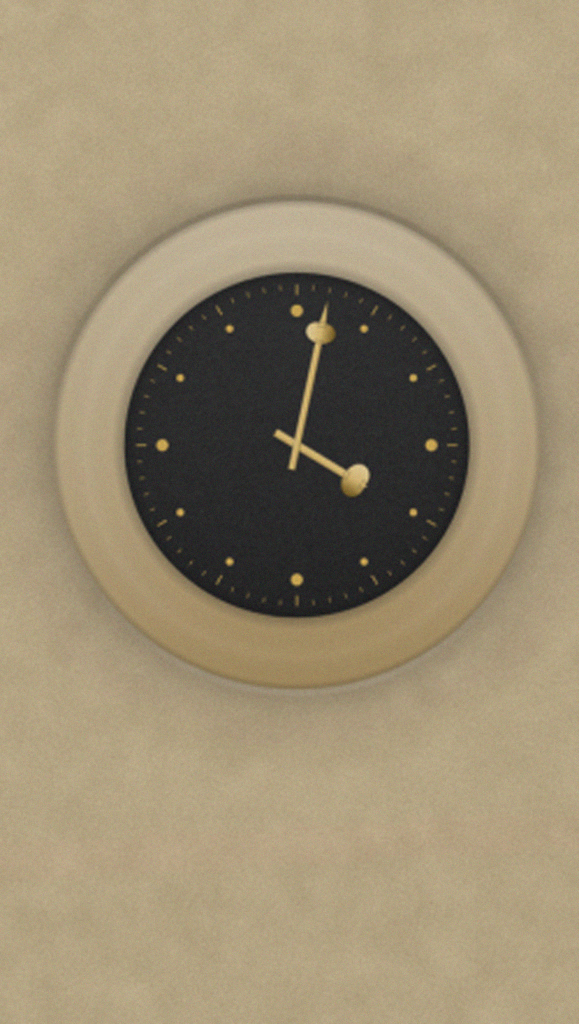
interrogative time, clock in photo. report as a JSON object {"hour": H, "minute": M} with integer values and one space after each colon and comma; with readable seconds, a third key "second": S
{"hour": 4, "minute": 2}
